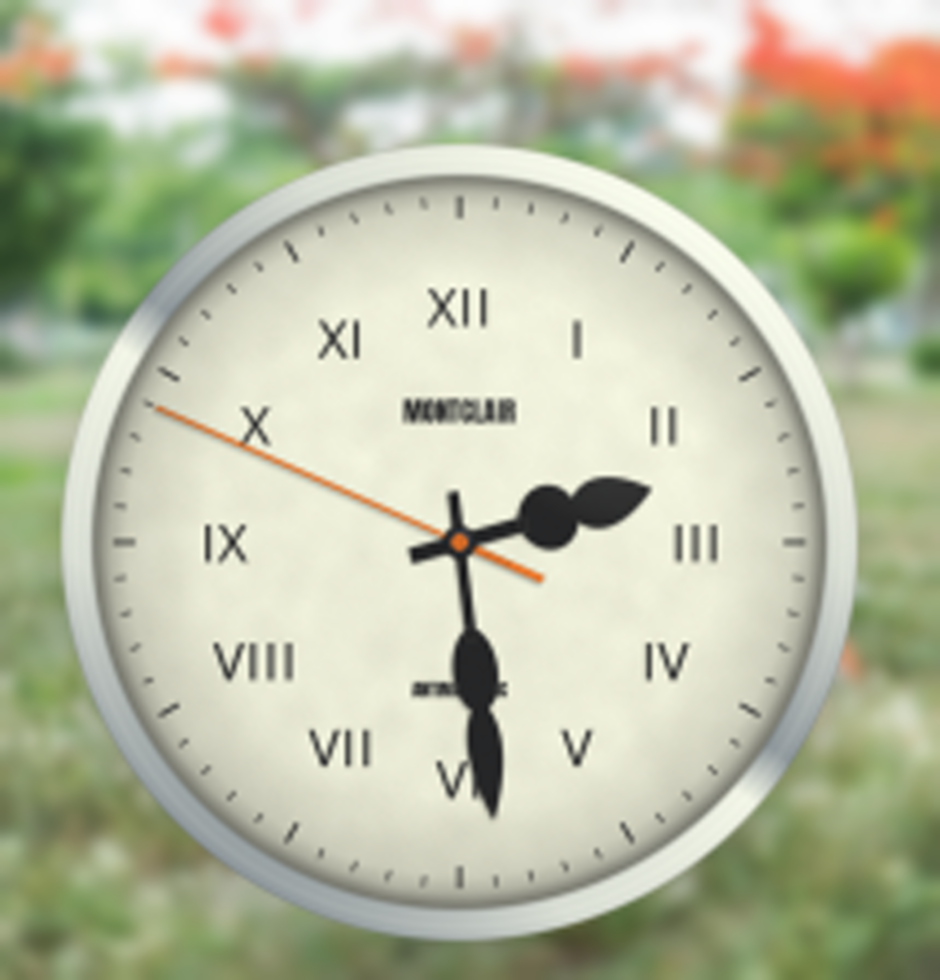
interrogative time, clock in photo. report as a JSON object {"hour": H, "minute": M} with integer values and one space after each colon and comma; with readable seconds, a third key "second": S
{"hour": 2, "minute": 28, "second": 49}
